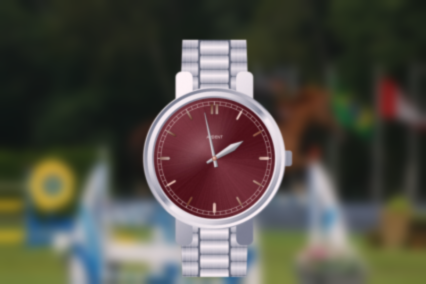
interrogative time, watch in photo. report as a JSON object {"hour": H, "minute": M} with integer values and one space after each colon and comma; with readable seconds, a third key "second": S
{"hour": 1, "minute": 58}
